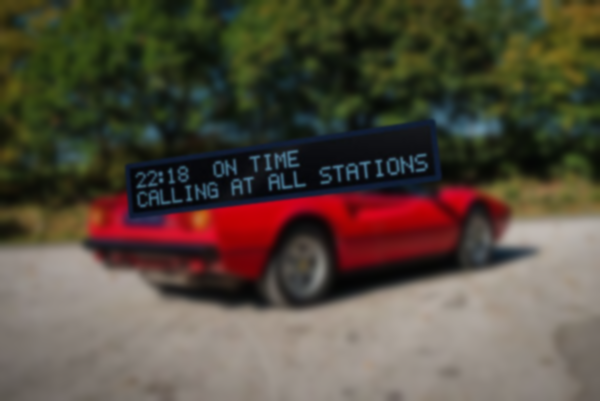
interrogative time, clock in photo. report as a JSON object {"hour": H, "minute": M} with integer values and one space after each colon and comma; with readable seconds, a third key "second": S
{"hour": 22, "minute": 18}
